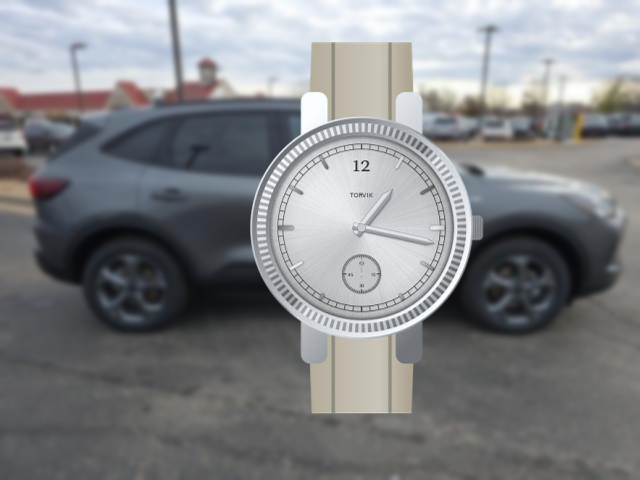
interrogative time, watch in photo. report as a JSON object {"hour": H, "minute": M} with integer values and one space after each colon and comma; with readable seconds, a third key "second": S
{"hour": 1, "minute": 17}
